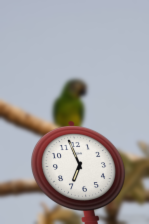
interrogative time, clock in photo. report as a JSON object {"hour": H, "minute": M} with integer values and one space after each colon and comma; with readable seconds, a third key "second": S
{"hour": 6, "minute": 58}
